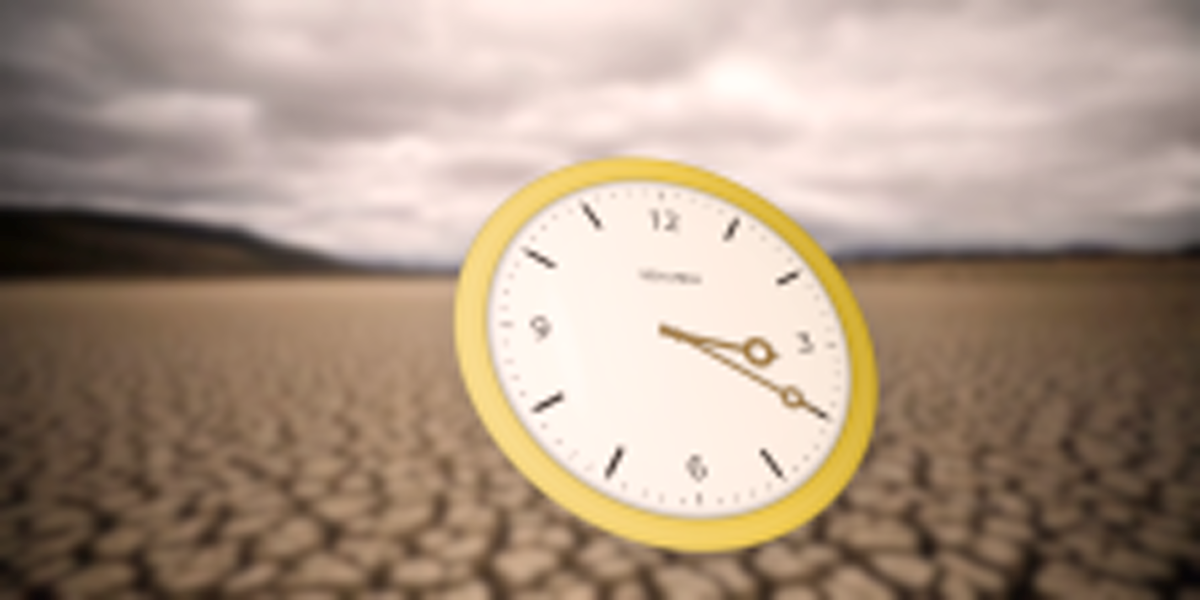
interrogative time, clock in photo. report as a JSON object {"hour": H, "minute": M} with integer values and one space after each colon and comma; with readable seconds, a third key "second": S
{"hour": 3, "minute": 20}
